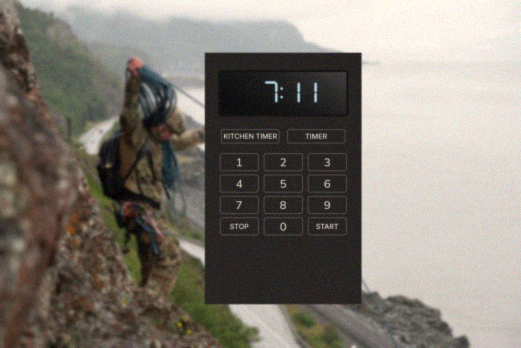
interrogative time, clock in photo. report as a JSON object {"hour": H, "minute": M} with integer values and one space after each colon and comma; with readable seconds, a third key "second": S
{"hour": 7, "minute": 11}
